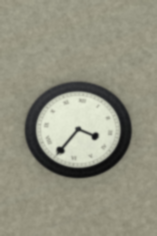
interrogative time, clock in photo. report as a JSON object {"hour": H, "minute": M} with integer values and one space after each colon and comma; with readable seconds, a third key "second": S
{"hour": 3, "minute": 35}
